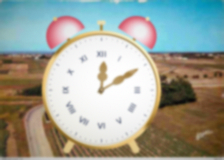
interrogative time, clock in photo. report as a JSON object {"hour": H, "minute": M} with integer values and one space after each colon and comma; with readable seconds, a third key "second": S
{"hour": 12, "minute": 10}
